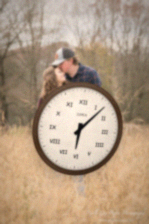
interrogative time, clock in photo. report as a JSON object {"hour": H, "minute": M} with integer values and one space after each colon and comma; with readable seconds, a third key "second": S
{"hour": 6, "minute": 7}
